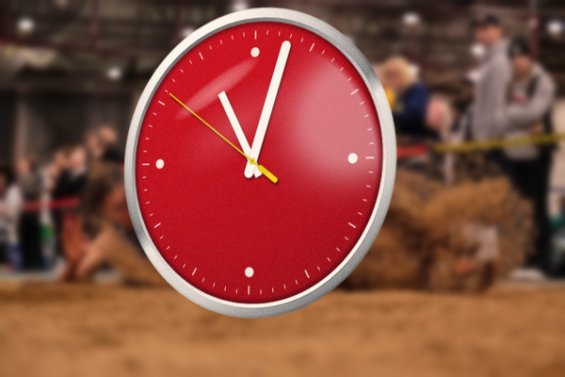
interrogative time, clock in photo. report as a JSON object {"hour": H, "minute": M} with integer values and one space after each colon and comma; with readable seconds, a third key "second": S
{"hour": 11, "minute": 2, "second": 51}
